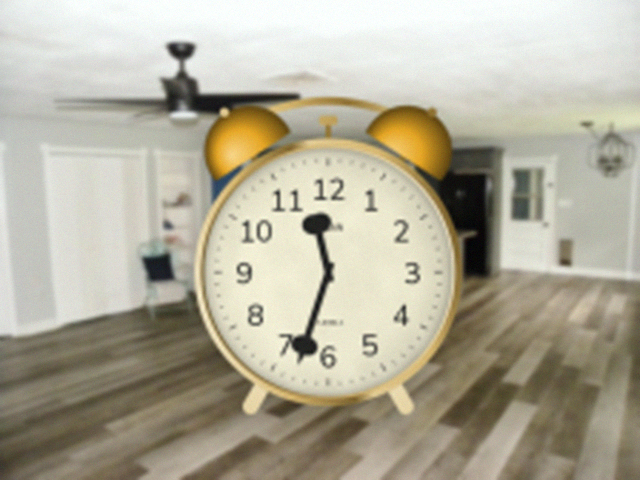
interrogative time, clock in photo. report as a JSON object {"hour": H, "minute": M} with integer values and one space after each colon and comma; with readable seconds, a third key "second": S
{"hour": 11, "minute": 33}
